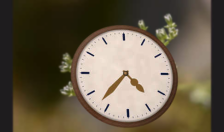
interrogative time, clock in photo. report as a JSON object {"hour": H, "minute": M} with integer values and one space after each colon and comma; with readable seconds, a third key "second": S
{"hour": 4, "minute": 37}
